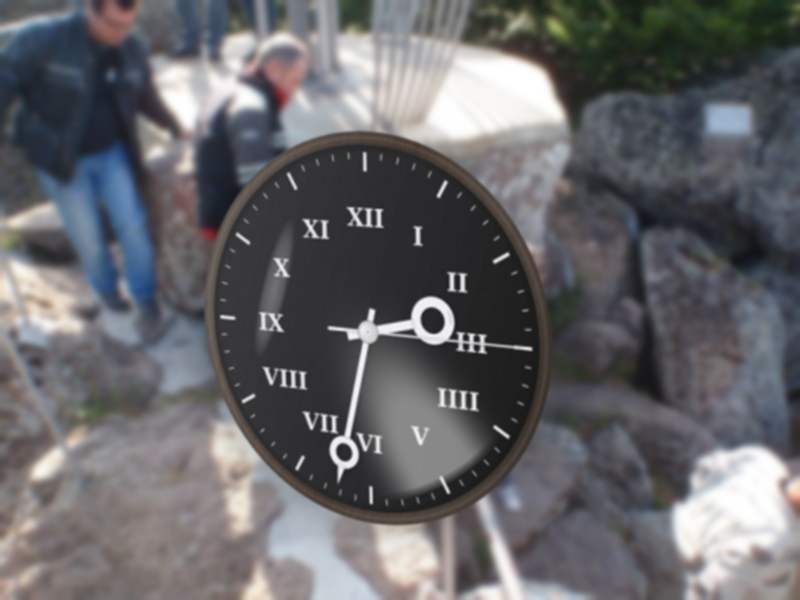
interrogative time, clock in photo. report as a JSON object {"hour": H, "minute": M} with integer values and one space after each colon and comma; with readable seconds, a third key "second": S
{"hour": 2, "minute": 32, "second": 15}
